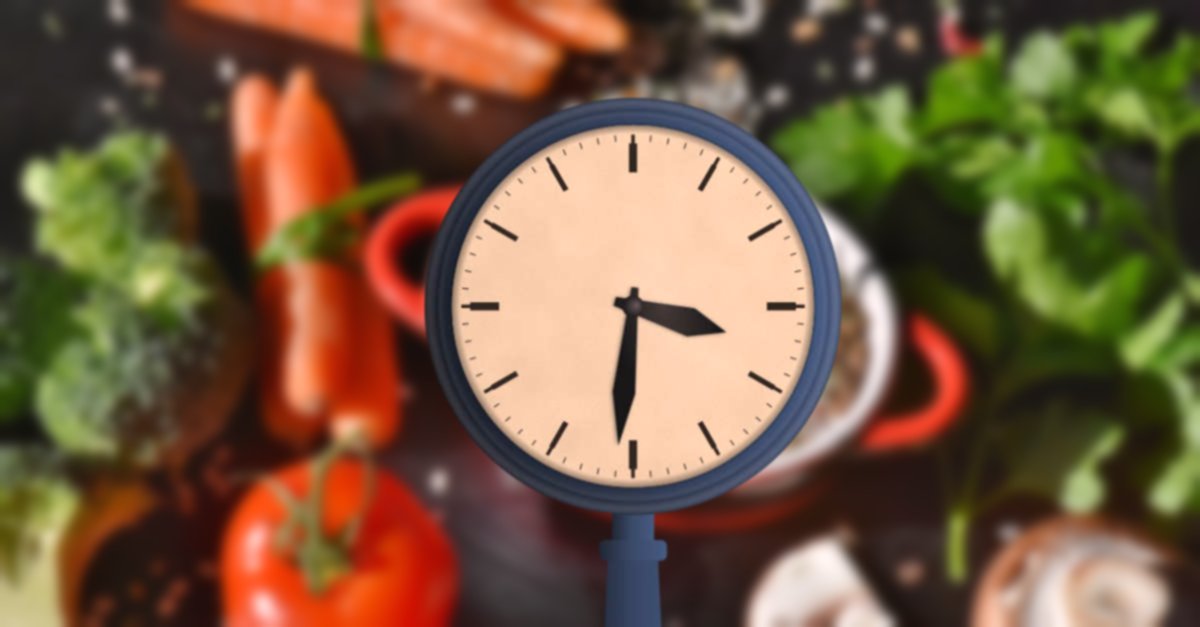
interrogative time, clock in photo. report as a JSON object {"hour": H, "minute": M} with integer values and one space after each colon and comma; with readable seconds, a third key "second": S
{"hour": 3, "minute": 31}
